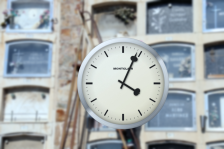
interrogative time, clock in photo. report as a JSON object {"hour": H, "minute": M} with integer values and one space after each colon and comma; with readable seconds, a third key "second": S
{"hour": 4, "minute": 4}
